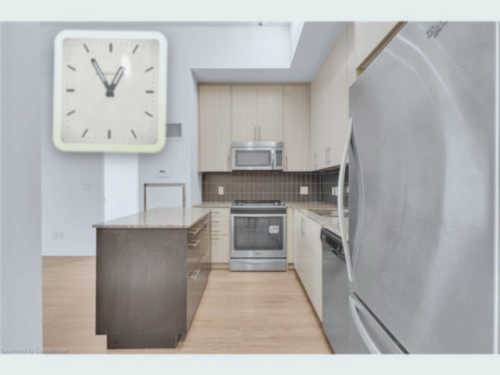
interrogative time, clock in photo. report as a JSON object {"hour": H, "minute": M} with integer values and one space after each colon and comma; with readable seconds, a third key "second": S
{"hour": 12, "minute": 55}
